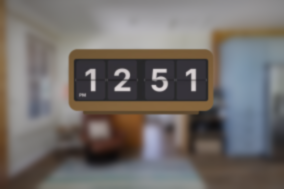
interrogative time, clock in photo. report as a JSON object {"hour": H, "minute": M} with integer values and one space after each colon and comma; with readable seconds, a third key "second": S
{"hour": 12, "minute": 51}
